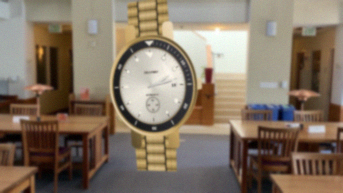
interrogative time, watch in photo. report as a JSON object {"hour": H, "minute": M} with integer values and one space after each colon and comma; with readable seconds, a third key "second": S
{"hour": 2, "minute": 13}
